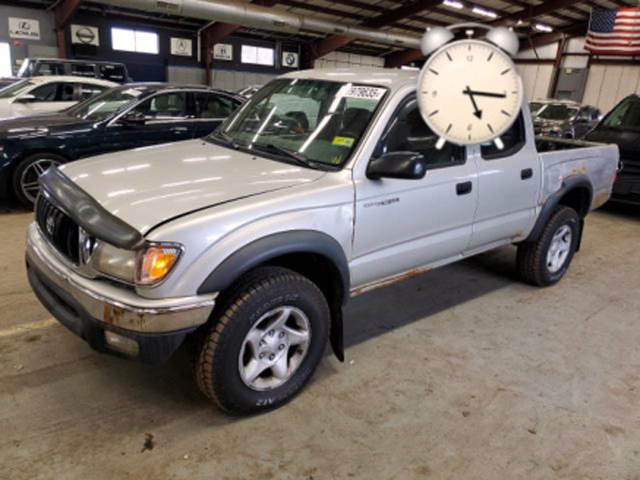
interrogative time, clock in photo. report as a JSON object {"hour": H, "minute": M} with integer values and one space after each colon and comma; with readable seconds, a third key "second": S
{"hour": 5, "minute": 16}
